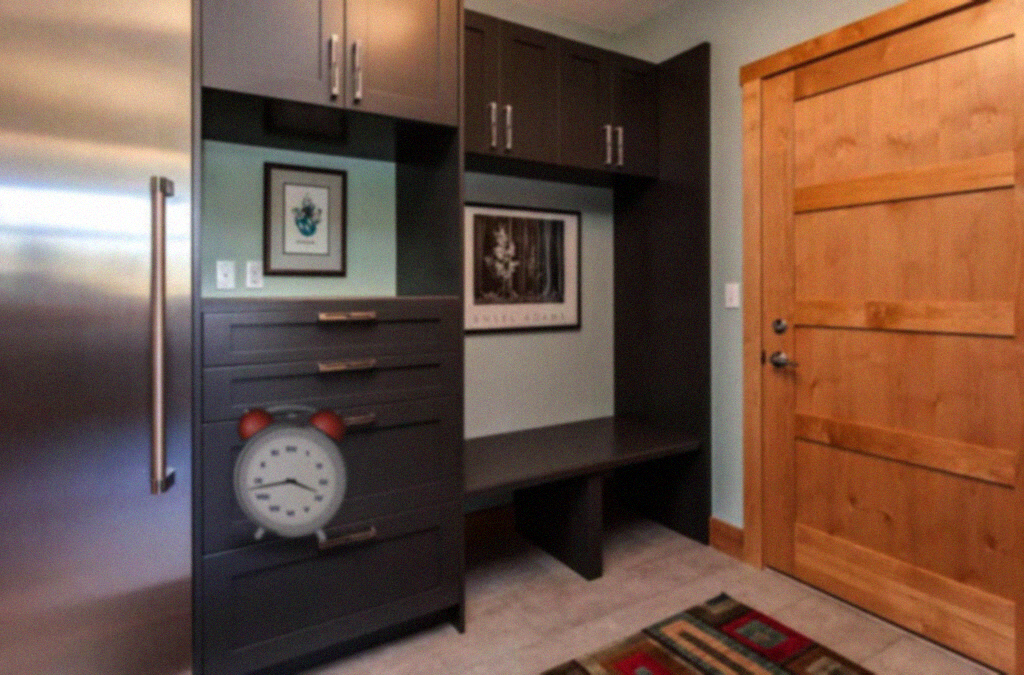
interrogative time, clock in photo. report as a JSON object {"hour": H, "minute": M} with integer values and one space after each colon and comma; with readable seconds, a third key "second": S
{"hour": 3, "minute": 43}
